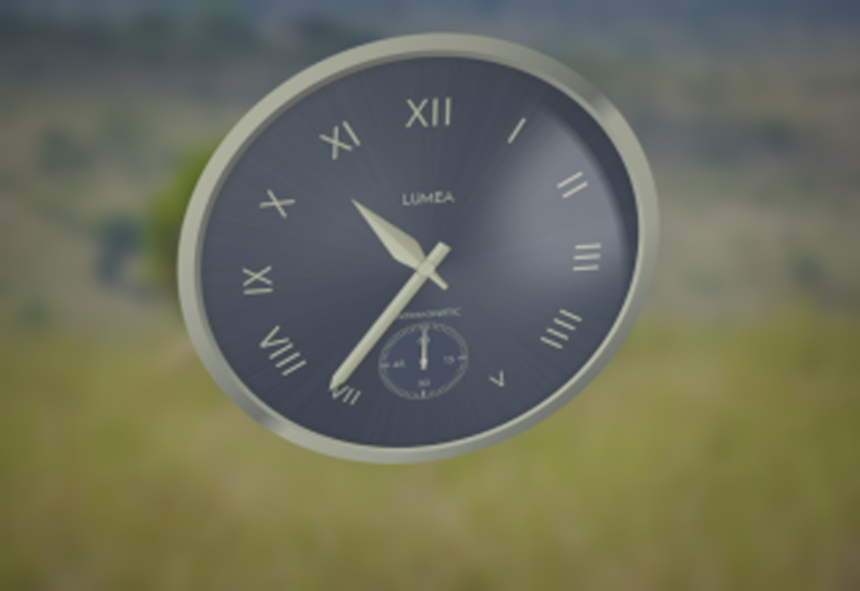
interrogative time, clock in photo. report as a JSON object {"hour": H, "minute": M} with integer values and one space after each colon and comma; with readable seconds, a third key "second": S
{"hour": 10, "minute": 36}
